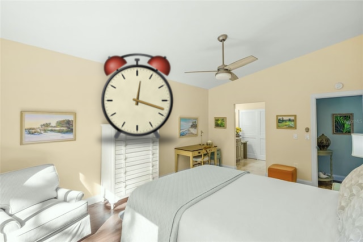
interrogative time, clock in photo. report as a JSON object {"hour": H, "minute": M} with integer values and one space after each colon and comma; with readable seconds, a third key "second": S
{"hour": 12, "minute": 18}
